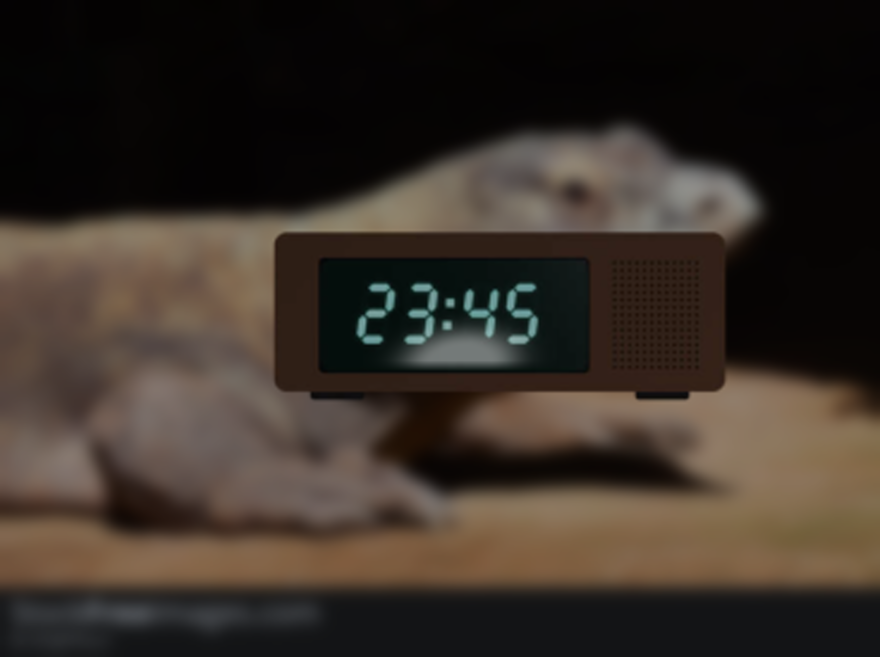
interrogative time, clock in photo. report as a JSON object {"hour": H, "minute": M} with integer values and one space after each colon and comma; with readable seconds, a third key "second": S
{"hour": 23, "minute": 45}
